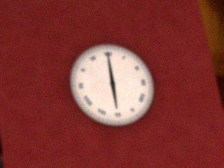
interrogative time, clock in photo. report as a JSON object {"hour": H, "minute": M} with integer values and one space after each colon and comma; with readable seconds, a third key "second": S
{"hour": 6, "minute": 0}
